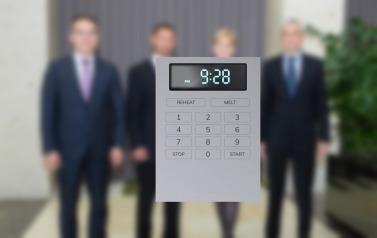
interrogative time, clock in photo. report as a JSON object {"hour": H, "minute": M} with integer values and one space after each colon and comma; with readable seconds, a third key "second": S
{"hour": 9, "minute": 28}
